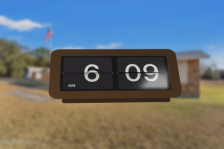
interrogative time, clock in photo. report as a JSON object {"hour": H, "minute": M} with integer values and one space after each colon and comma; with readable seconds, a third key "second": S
{"hour": 6, "minute": 9}
